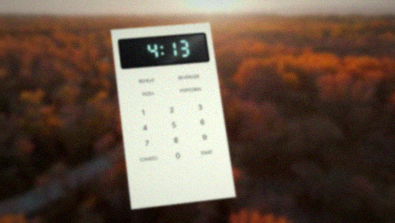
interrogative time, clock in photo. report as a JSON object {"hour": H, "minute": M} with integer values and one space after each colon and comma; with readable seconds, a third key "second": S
{"hour": 4, "minute": 13}
